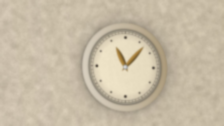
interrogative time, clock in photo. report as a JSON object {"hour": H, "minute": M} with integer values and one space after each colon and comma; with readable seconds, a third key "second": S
{"hour": 11, "minute": 7}
